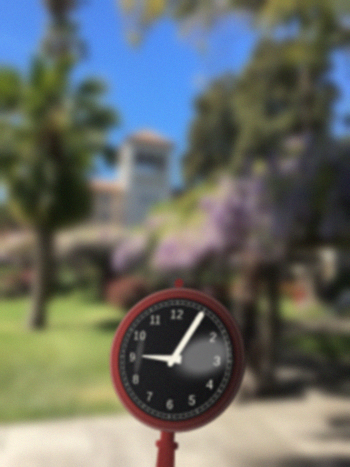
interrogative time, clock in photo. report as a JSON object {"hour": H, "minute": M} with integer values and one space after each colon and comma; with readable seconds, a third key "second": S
{"hour": 9, "minute": 5}
